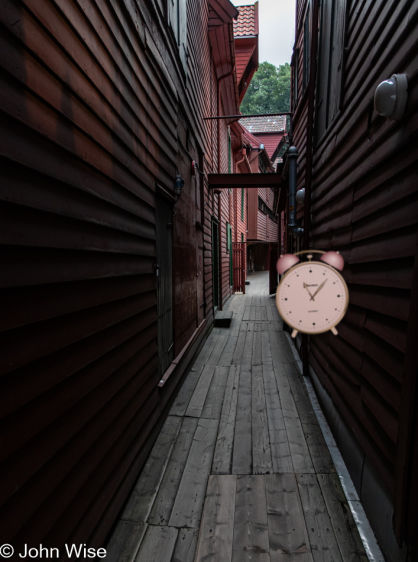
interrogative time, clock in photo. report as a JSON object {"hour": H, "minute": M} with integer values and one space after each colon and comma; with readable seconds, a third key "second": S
{"hour": 11, "minute": 7}
